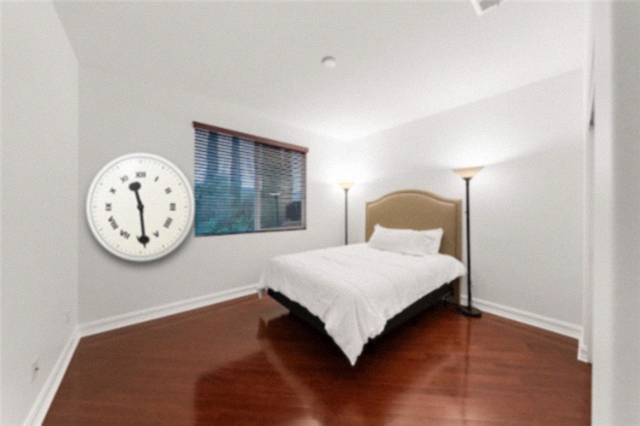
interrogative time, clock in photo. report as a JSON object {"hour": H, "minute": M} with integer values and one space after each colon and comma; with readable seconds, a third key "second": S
{"hour": 11, "minute": 29}
